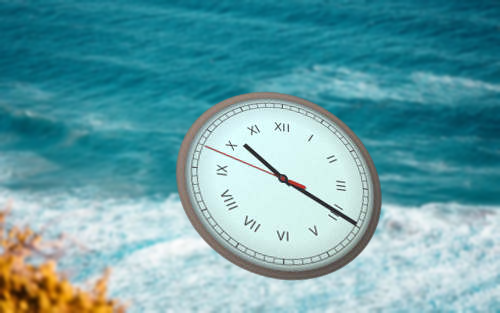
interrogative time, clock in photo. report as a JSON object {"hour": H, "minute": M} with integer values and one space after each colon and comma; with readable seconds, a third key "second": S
{"hour": 10, "minute": 19, "second": 48}
